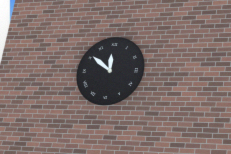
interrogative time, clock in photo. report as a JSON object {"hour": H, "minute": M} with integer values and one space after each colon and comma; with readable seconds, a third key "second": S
{"hour": 11, "minute": 51}
